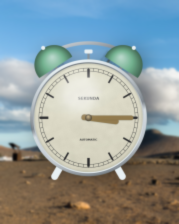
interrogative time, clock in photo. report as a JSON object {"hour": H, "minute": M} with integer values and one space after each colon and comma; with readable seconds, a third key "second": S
{"hour": 3, "minute": 15}
